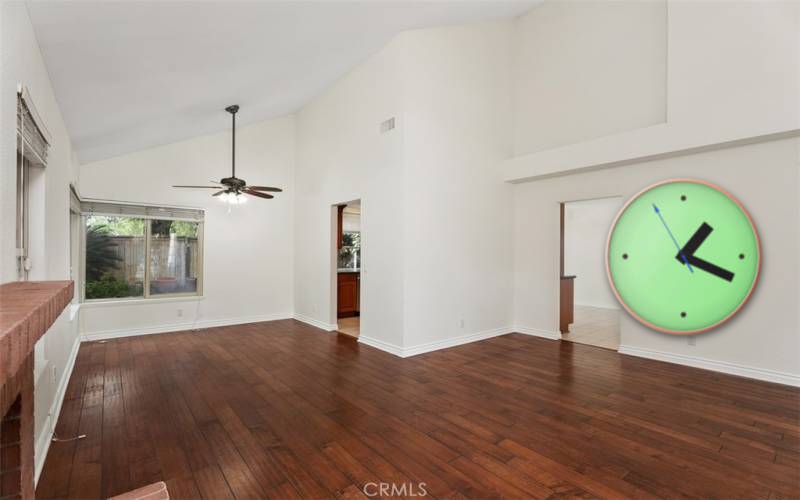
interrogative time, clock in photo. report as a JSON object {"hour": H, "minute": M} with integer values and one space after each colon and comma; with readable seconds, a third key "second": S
{"hour": 1, "minute": 18, "second": 55}
